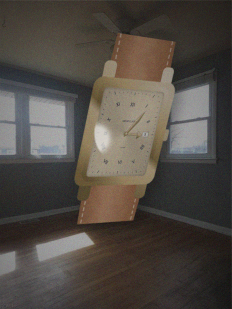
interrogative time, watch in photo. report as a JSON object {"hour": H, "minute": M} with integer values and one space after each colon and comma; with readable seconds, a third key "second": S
{"hour": 3, "minute": 6}
